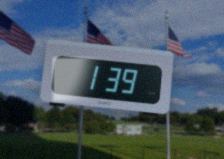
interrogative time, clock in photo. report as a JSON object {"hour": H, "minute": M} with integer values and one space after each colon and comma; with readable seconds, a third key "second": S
{"hour": 1, "minute": 39}
